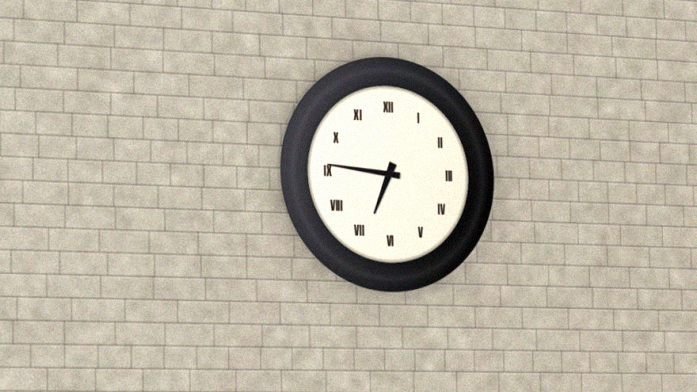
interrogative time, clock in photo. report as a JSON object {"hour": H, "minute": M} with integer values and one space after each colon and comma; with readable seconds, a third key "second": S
{"hour": 6, "minute": 46}
